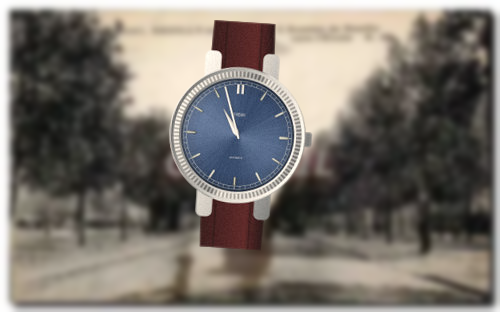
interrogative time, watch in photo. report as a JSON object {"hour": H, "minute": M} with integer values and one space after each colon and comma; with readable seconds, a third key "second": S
{"hour": 10, "minute": 57}
